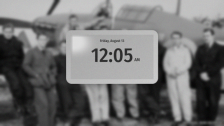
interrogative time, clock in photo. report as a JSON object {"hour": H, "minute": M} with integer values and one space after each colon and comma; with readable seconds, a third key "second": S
{"hour": 12, "minute": 5}
